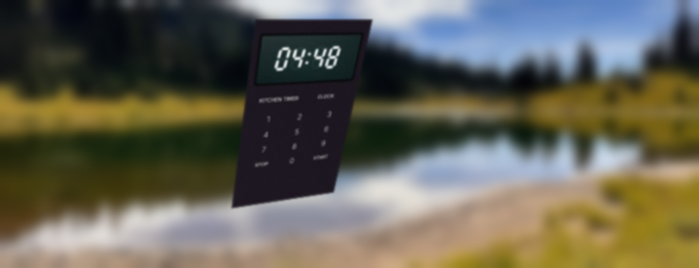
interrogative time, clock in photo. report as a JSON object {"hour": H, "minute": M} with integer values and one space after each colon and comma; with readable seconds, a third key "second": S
{"hour": 4, "minute": 48}
